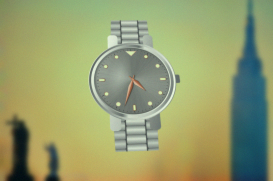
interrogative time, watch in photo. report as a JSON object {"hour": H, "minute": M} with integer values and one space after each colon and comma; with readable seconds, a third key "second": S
{"hour": 4, "minute": 33}
